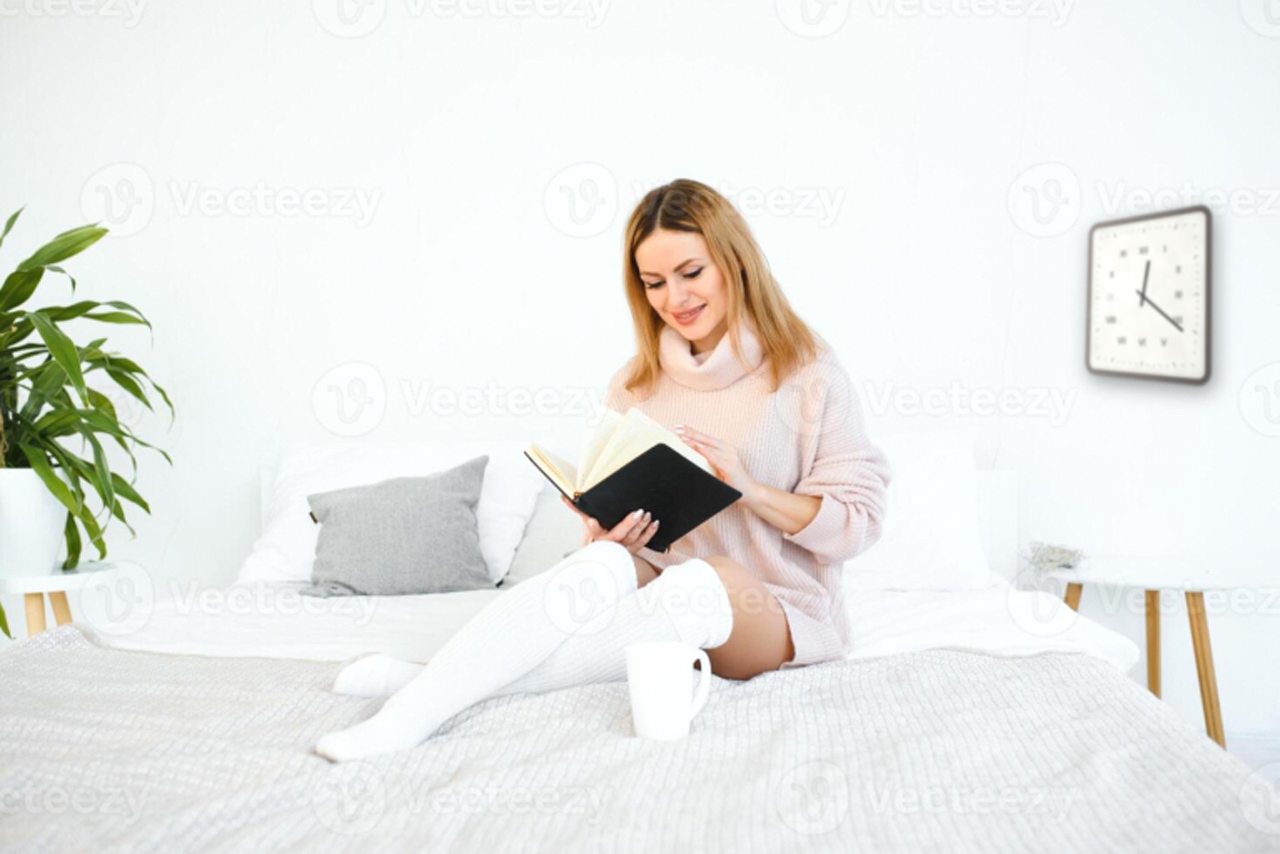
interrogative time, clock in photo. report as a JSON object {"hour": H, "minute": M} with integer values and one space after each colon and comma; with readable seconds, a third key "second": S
{"hour": 12, "minute": 21}
